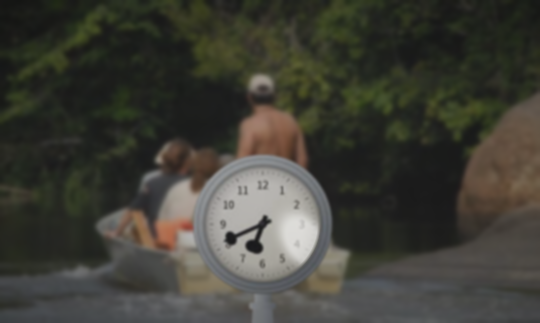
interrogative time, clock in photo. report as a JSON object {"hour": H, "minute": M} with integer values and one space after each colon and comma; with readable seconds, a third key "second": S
{"hour": 6, "minute": 41}
